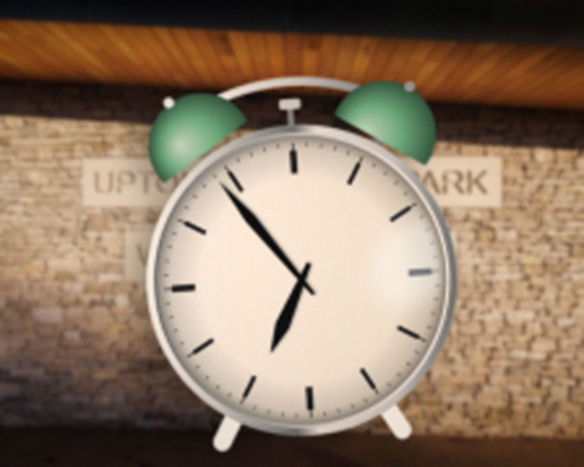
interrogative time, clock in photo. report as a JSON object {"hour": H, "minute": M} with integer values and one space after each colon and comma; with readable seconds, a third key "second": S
{"hour": 6, "minute": 54}
